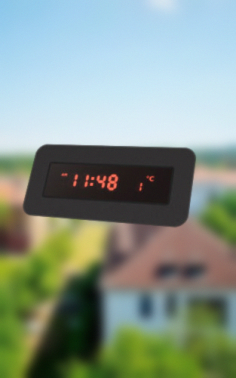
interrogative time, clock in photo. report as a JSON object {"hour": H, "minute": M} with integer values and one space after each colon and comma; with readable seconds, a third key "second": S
{"hour": 11, "minute": 48}
